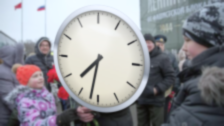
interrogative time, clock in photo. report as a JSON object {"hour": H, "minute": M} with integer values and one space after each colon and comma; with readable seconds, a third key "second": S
{"hour": 7, "minute": 32}
